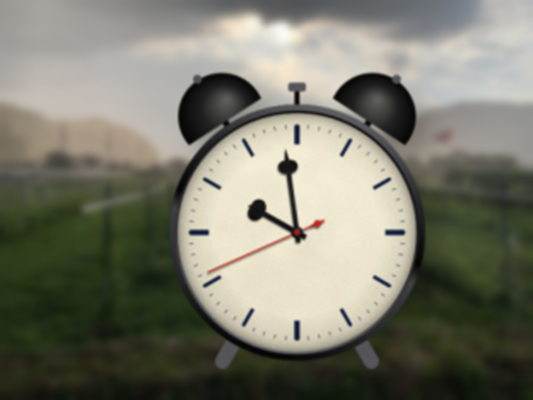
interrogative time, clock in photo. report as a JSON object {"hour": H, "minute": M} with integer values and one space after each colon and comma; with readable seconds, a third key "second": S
{"hour": 9, "minute": 58, "second": 41}
